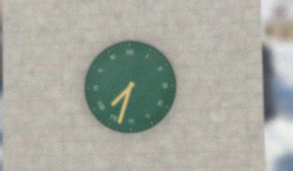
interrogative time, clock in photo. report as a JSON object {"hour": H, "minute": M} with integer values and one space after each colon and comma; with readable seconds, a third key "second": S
{"hour": 7, "minute": 33}
